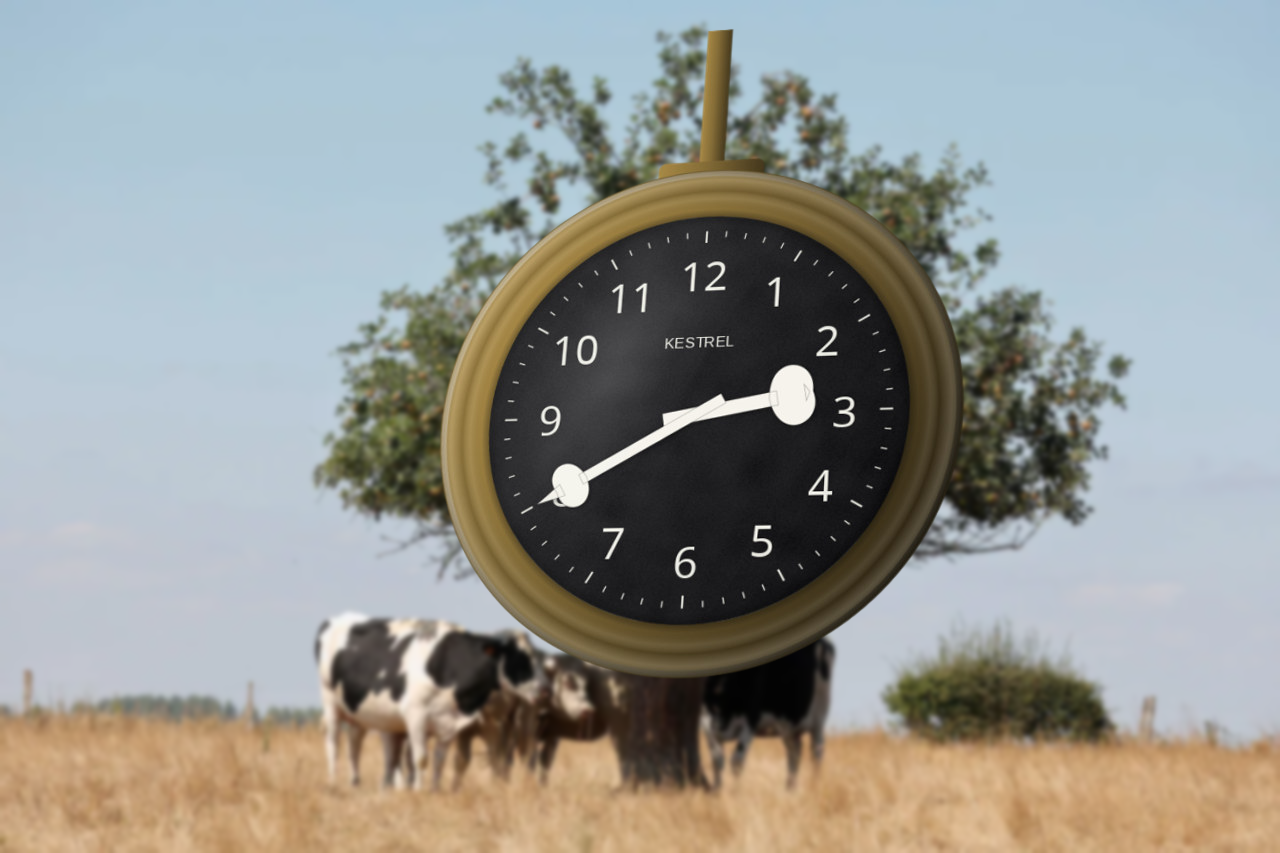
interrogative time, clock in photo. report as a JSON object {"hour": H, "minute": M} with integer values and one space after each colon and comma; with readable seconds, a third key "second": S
{"hour": 2, "minute": 40}
